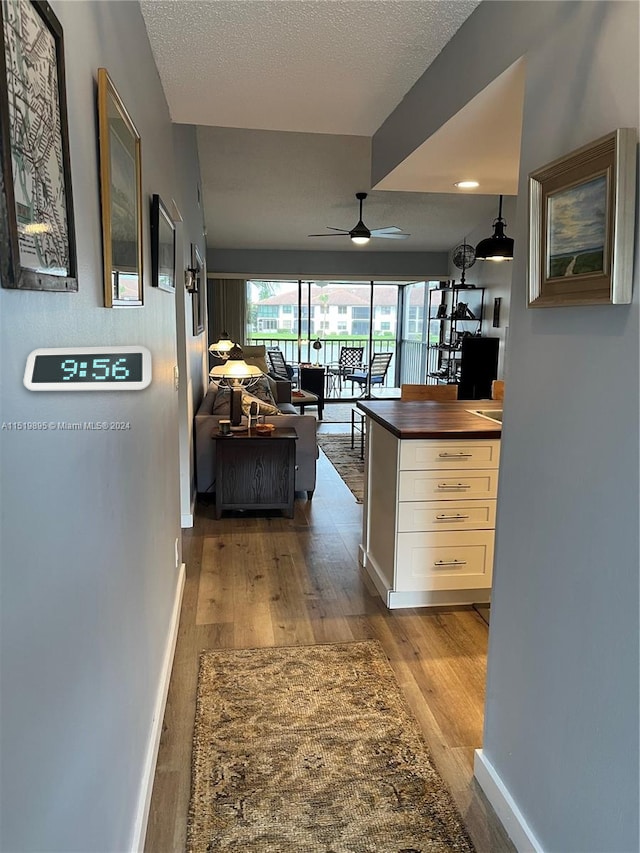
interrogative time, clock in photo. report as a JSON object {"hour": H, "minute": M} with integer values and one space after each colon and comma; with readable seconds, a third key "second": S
{"hour": 9, "minute": 56}
